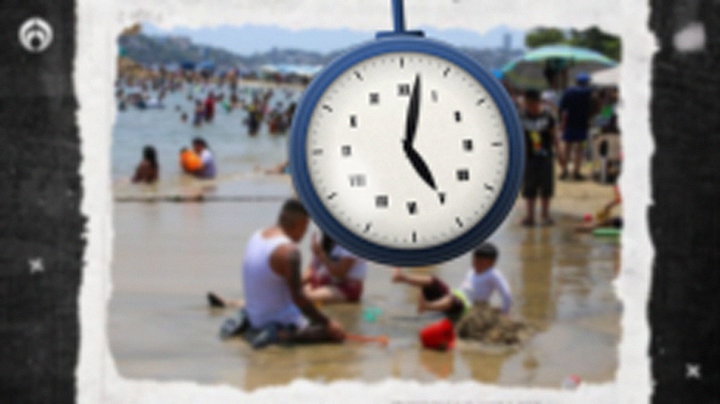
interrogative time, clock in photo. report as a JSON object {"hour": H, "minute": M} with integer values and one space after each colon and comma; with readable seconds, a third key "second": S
{"hour": 5, "minute": 2}
